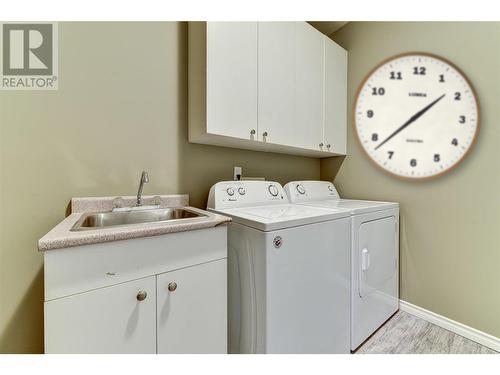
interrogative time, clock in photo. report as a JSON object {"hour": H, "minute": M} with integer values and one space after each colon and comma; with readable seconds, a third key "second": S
{"hour": 1, "minute": 38}
